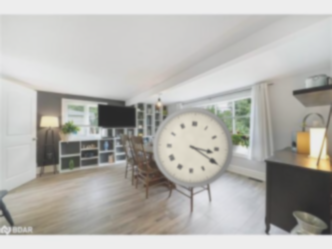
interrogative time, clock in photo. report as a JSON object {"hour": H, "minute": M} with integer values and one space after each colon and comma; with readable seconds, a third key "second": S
{"hour": 3, "minute": 20}
